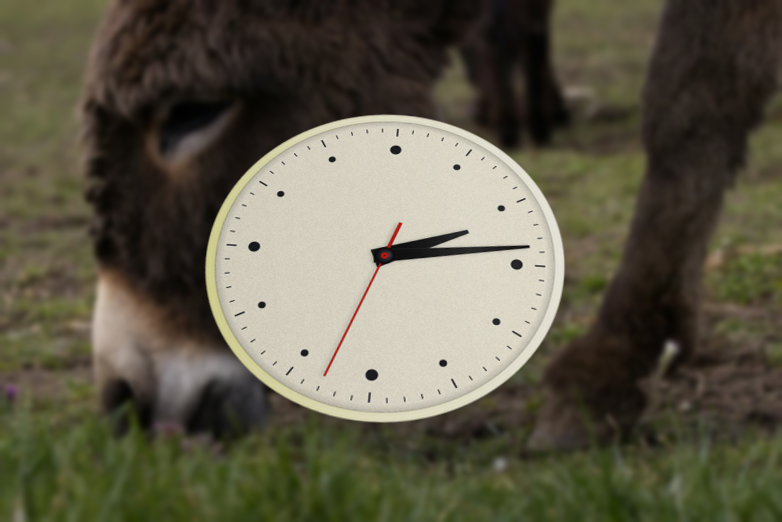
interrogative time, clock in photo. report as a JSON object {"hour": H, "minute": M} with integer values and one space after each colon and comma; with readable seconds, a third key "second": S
{"hour": 2, "minute": 13, "second": 33}
